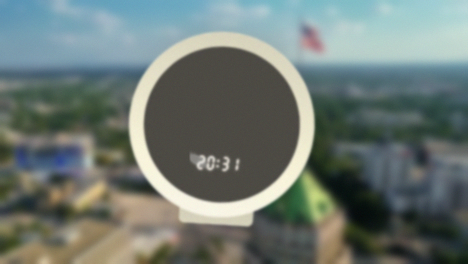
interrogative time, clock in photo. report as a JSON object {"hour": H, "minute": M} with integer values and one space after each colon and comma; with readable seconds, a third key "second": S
{"hour": 20, "minute": 31}
